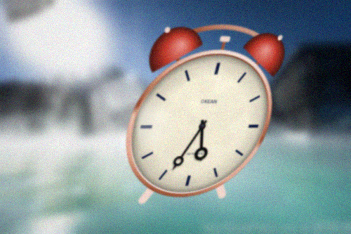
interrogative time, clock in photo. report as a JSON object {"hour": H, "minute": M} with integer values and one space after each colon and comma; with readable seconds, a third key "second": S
{"hour": 5, "minute": 34}
